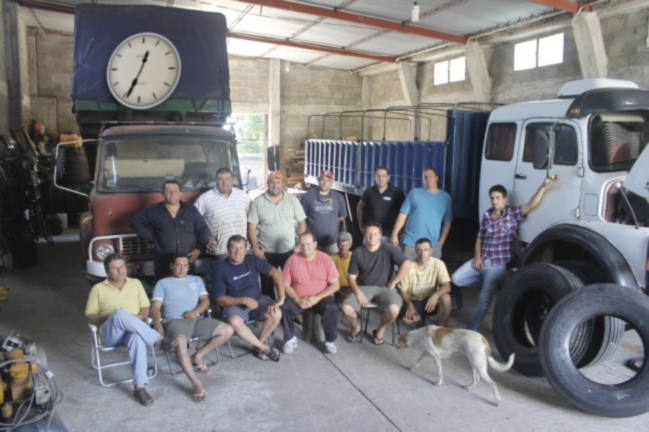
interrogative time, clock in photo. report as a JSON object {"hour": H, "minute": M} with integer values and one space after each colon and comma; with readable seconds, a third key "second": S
{"hour": 12, "minute": 34}
